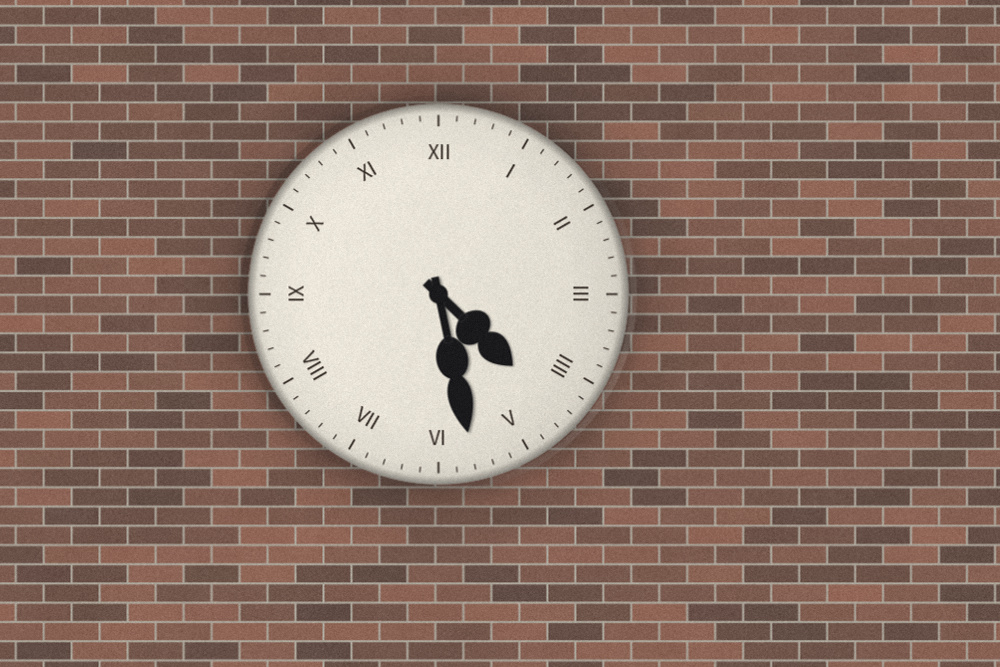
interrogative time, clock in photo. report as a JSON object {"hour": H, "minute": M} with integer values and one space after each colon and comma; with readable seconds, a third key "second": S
{"hour": 4, "minute": 28}
